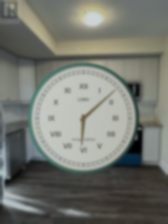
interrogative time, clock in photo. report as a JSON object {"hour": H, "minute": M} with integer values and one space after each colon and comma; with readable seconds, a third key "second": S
{"hour": 6, "minute": 8}
